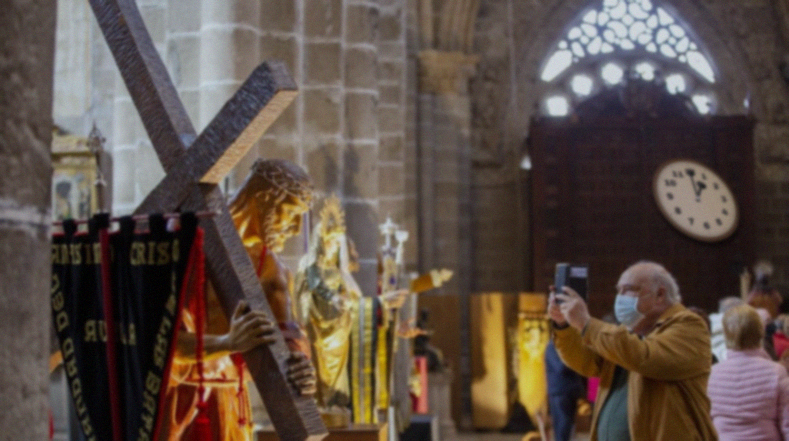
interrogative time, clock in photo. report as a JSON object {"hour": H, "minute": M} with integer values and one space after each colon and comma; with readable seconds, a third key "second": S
{"hour": 1, "minute": 0}
